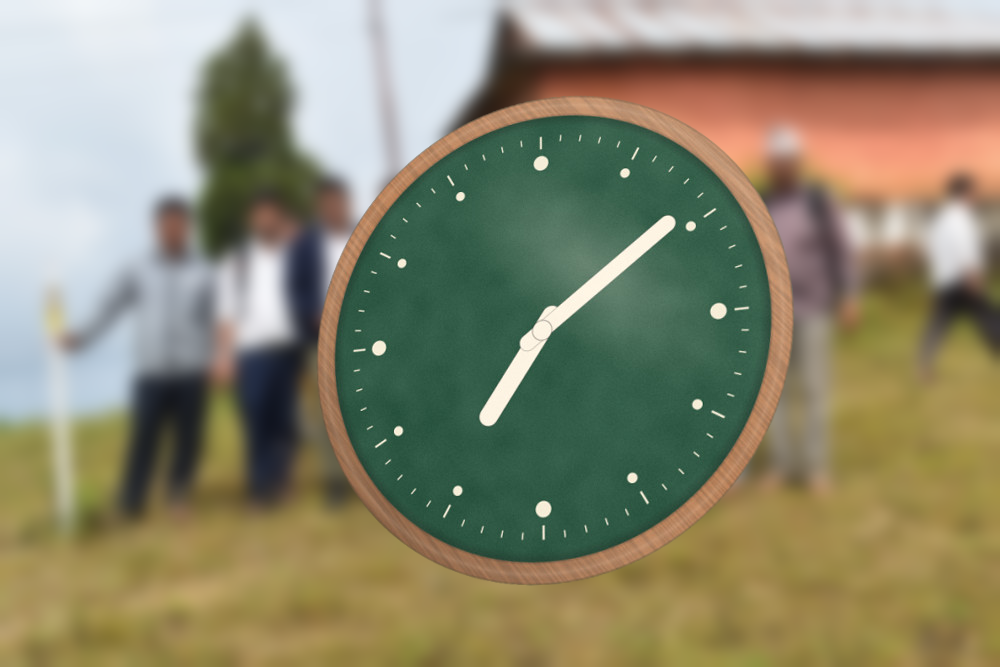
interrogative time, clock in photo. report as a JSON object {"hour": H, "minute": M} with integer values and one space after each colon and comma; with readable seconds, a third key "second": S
{"hour": 7, "minute": 9}
